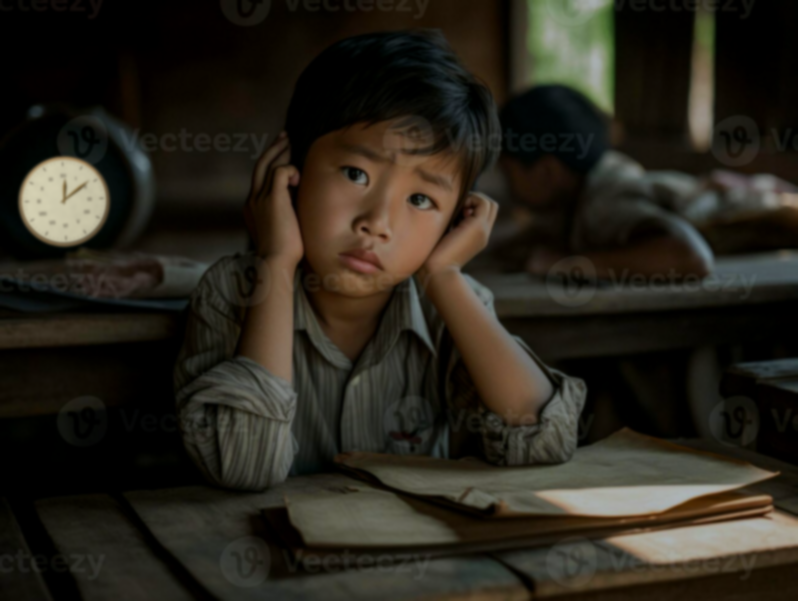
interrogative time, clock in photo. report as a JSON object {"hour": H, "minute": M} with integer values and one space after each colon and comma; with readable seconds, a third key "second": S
{"hour": 12, "minute": 9}
